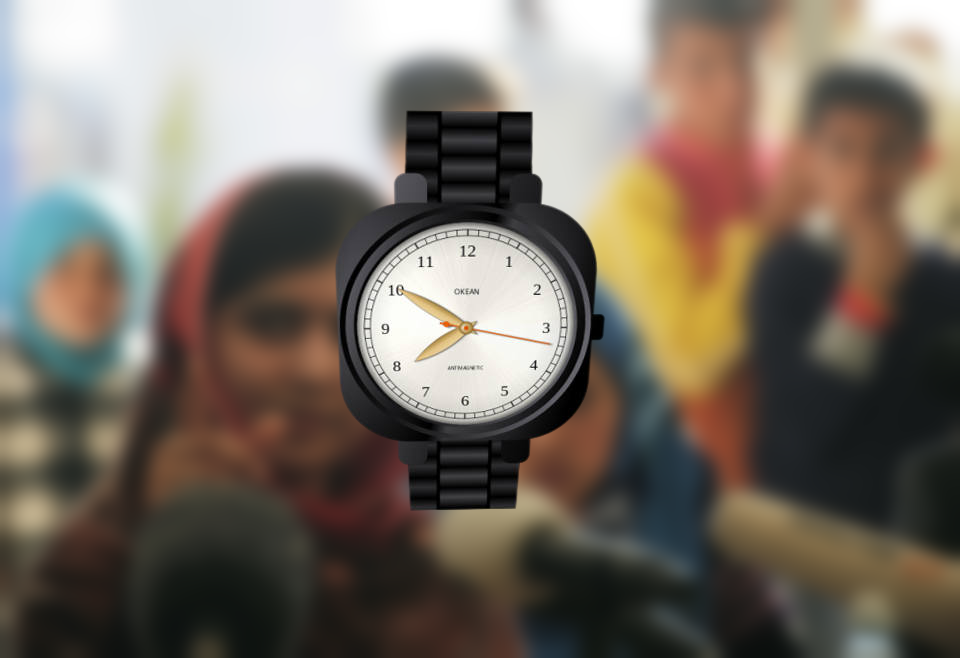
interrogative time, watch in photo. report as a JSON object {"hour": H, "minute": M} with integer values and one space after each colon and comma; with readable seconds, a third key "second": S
{"hour": 7, "minute": 50, "second": 17}
